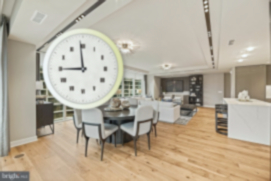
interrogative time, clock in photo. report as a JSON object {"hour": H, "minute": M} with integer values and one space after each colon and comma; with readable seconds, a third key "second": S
{"hour": 8, "minute": 59}
